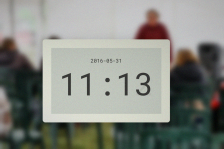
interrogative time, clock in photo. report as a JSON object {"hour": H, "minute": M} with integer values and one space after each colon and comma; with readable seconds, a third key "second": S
{"hour": 11, "minute": 13}
